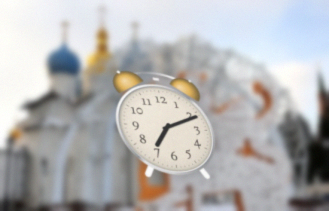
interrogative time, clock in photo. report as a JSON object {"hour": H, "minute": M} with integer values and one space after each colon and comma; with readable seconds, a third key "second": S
{"hour": 7, "minute": 11}
